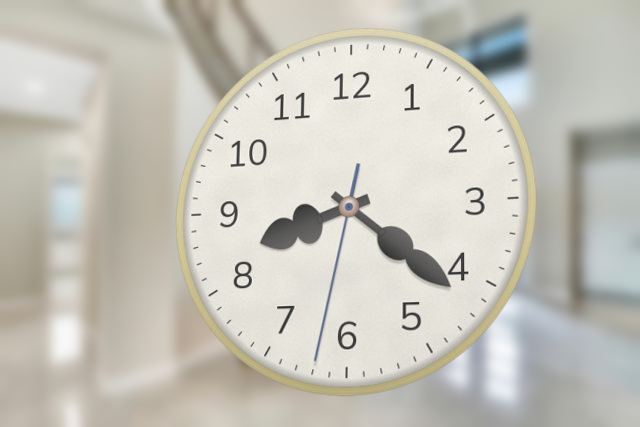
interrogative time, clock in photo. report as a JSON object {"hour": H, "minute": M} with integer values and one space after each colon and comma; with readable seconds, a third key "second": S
{"hour": 8, "minute": 21, "second": 32}
